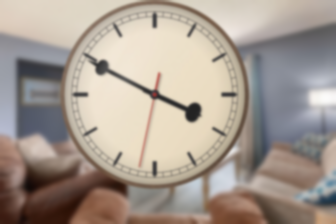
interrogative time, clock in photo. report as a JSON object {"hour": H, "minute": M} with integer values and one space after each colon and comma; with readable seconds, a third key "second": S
{"hour": 3, "minute": 49, "second": 32}
